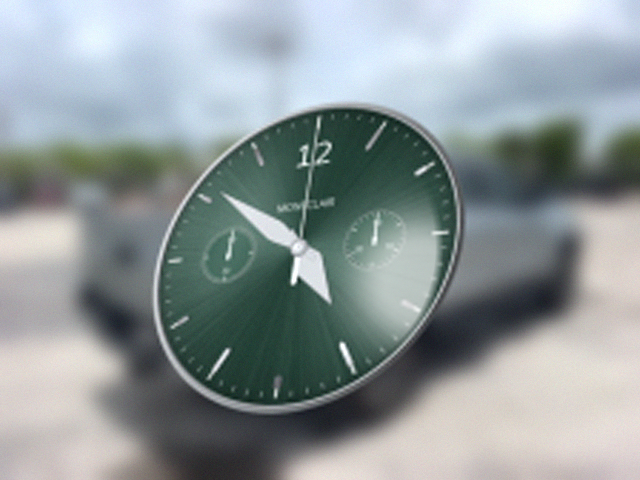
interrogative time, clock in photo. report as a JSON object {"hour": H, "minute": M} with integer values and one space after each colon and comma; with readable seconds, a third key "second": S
{"hour": 4, "minute": 51}
